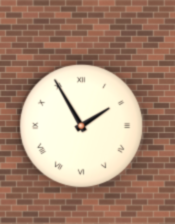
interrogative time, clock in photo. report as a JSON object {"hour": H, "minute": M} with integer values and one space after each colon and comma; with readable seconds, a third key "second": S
{"hour": 1, "minute": 55}
